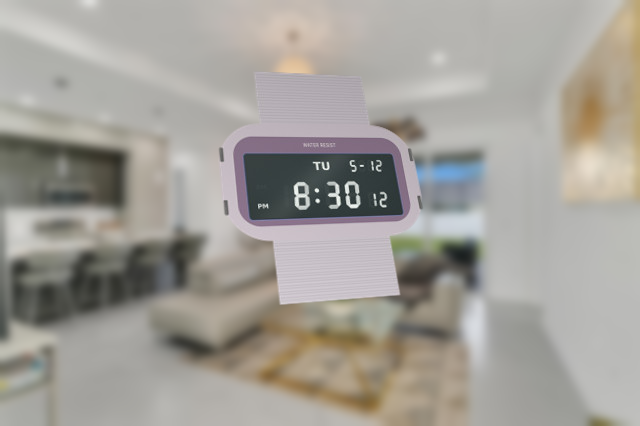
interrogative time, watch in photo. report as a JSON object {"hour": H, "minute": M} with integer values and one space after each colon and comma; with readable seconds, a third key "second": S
{"hour": 8, "minute": 30, "second": 12}
